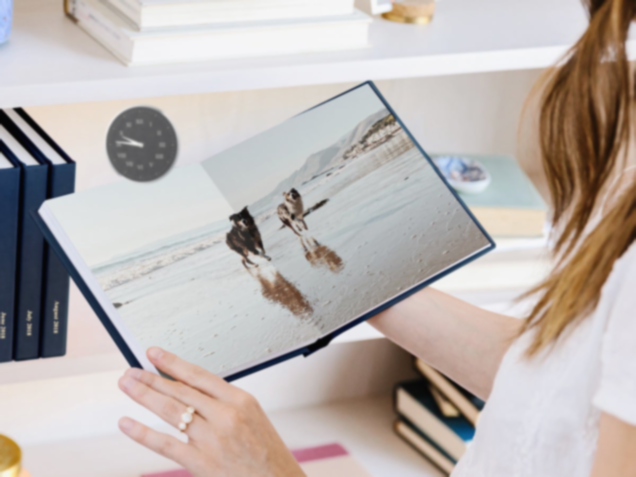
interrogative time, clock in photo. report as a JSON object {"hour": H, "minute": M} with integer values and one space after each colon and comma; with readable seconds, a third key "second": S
{"hour": 9, "minute": 46}
